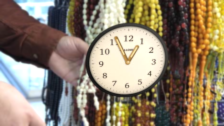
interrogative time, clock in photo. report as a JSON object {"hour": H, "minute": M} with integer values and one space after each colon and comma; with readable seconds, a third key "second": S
{"hour": 12, "minute": 56}
